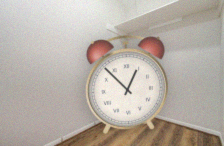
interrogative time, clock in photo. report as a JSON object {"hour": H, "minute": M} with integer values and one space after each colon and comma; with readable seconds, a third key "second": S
{"hour": 12, "minute": 53}
